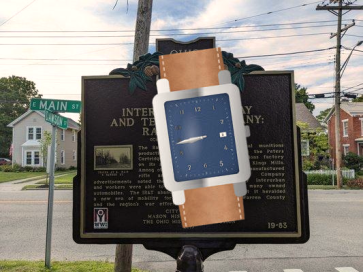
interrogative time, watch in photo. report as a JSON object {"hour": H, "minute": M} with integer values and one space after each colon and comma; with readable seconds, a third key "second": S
{"hour": 8, "minute": 44}
